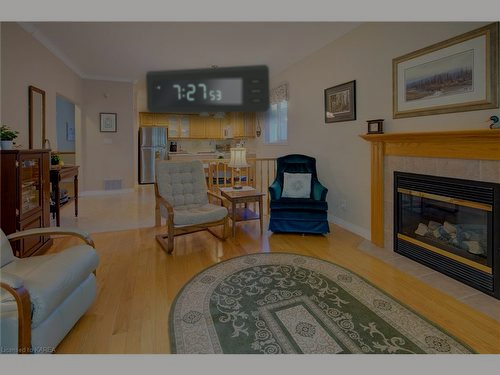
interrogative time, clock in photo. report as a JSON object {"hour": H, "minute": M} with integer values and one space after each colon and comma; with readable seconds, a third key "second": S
{"hour": 7, "minute": 27}
